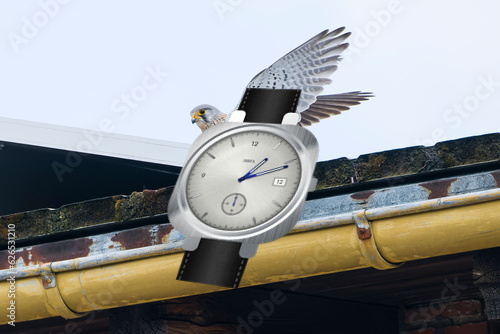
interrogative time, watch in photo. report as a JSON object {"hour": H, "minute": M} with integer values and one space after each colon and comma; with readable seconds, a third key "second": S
{"hour": 1, "minute": 11}
